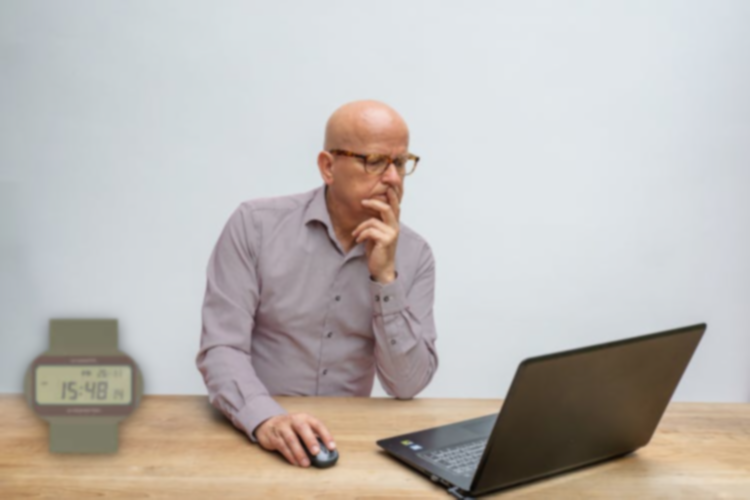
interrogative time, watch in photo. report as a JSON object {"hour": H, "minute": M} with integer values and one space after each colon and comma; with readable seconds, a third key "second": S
{"hour": 15, "minute": 48}
